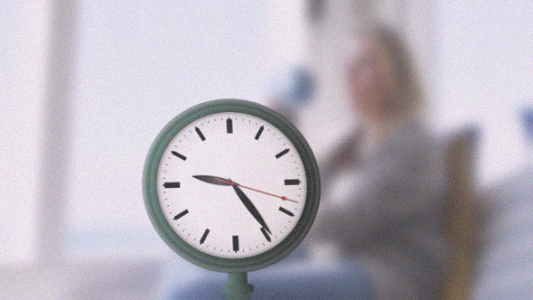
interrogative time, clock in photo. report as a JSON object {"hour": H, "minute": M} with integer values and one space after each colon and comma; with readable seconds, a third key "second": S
{"hour": 9, "minute": 24, "second": 18}
